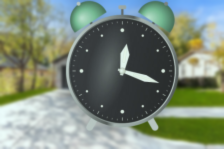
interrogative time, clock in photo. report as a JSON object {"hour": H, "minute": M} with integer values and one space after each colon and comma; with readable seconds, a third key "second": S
{"hour": 12, "minute": 18}
